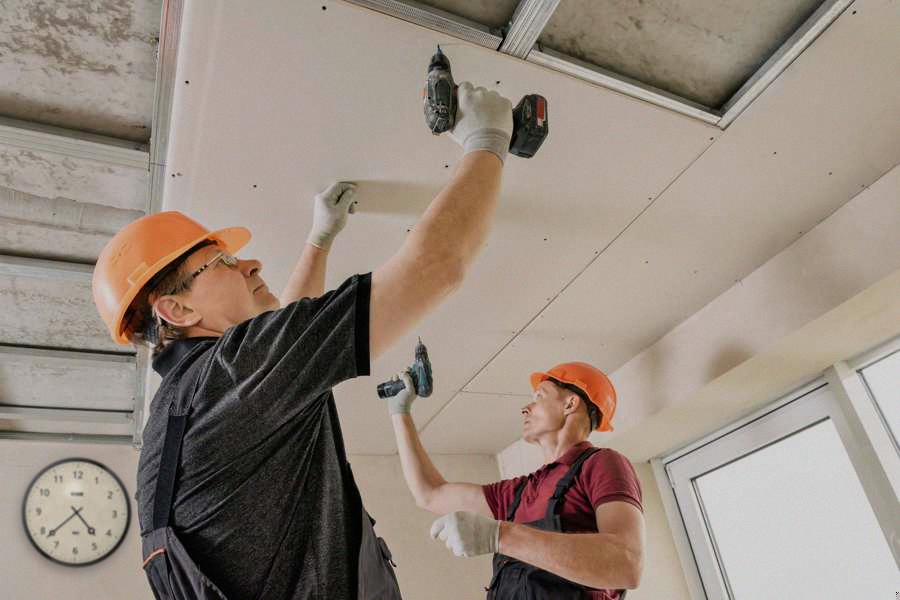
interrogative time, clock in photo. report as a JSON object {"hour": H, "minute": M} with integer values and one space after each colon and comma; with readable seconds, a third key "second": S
{"hour": 4, "minute": 38}
